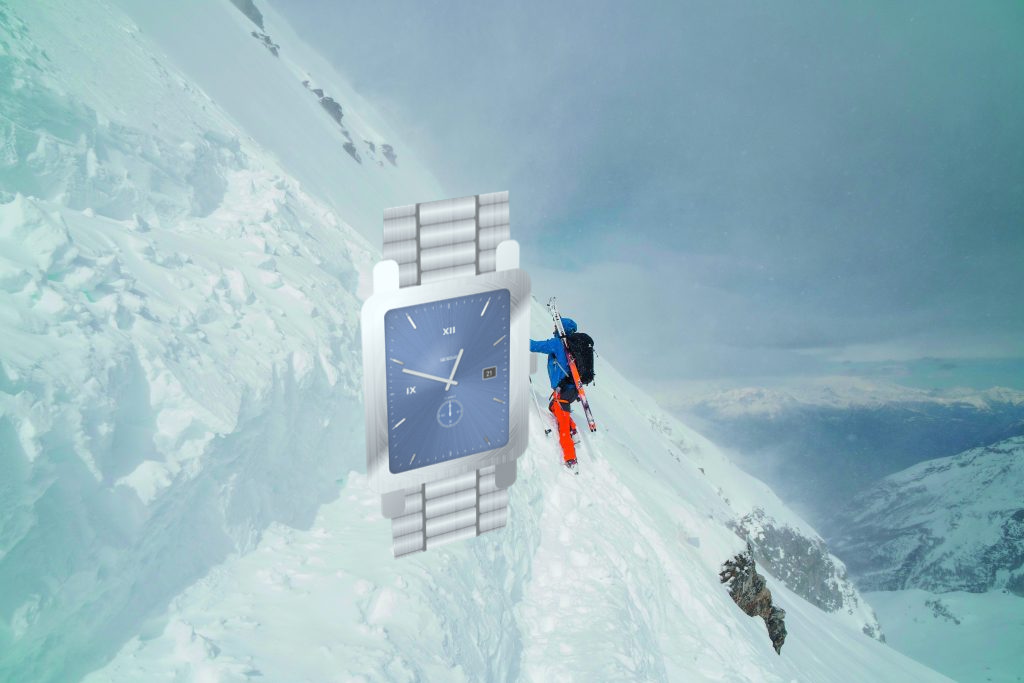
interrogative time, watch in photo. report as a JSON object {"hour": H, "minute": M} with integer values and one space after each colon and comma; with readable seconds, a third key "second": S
{"hour": 12, "minute": 49}
